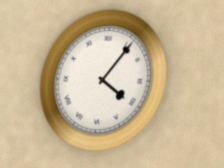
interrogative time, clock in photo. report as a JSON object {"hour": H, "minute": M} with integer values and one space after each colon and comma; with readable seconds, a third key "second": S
{"hour": 4, "minute": 6}
